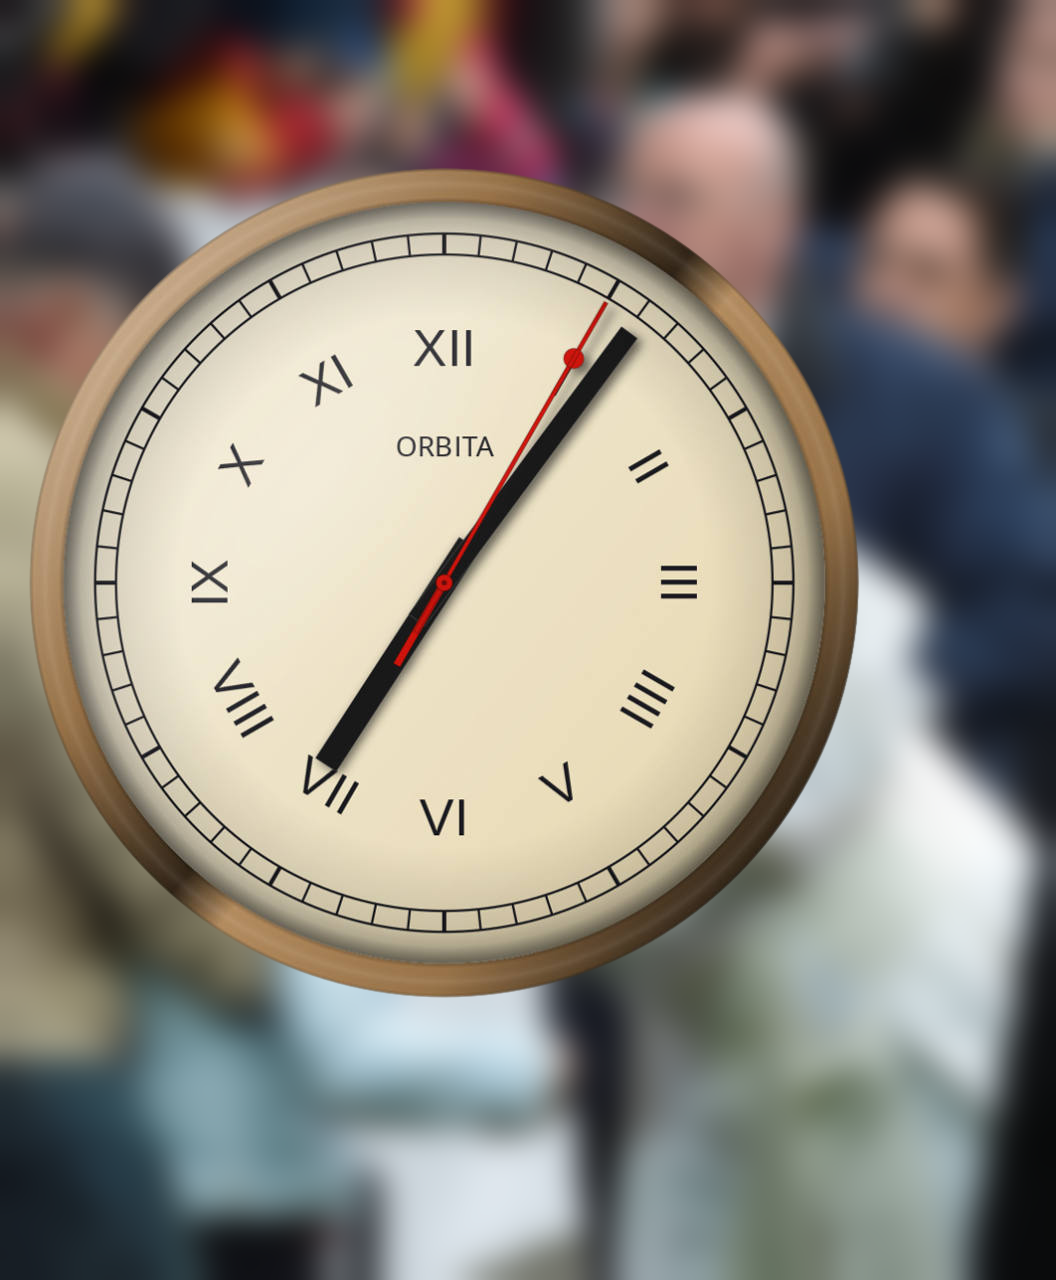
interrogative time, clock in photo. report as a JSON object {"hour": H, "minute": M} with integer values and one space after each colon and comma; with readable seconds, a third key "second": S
{"hour": 7, "minute": 6, "second": 5}
